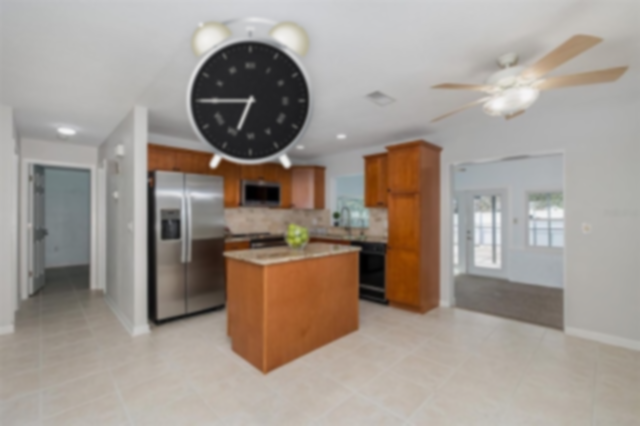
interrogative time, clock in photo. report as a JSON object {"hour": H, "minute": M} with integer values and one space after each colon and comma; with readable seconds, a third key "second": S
{"hour": 6, "minute": 45}
